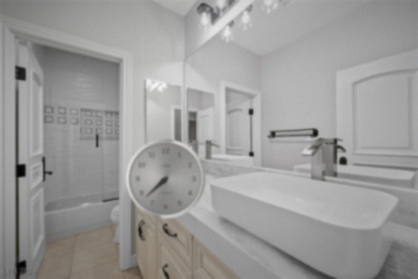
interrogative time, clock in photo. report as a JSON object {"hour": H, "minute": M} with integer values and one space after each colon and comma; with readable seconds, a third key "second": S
{"hour": 7, "minute": 38}
